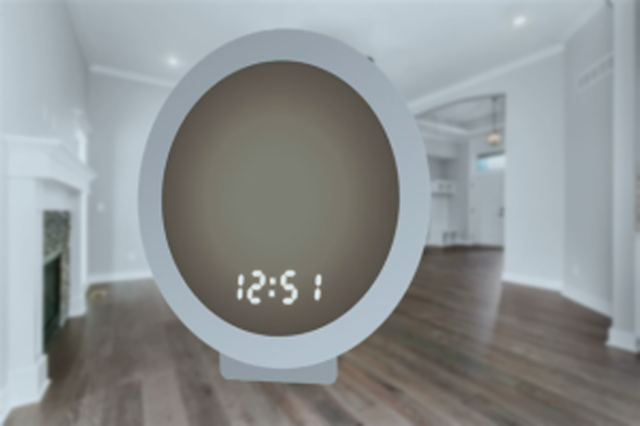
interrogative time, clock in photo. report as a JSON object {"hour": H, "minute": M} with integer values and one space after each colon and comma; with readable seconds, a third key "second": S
{"hour": 12, "minute": 51}
